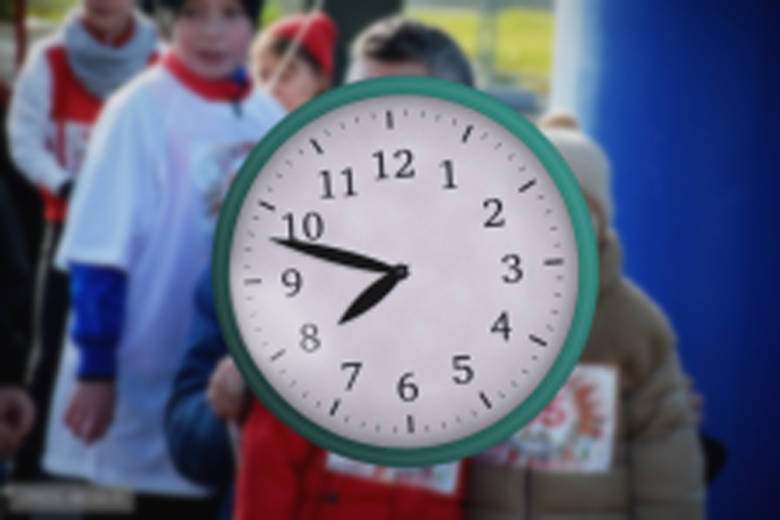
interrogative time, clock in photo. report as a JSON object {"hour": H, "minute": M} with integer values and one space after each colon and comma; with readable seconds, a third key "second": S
{"hour": 7, "minute": 48}
